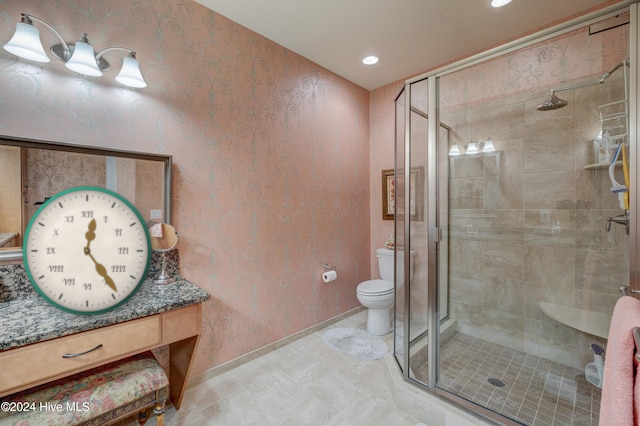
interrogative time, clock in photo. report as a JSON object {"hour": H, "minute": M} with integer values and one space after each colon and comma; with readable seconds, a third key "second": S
{"hour": 12, "minute": 24}
